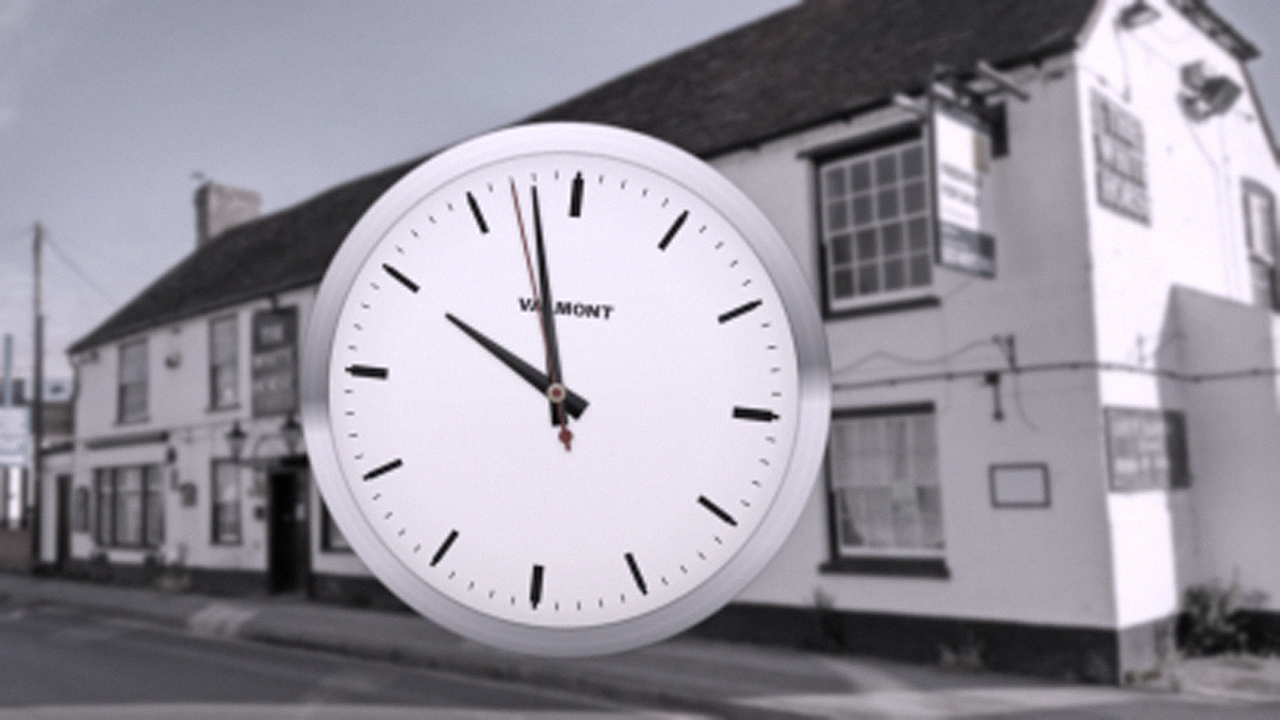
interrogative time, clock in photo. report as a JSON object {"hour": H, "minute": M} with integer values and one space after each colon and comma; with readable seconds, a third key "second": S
{"hour": 9, "minute": 57, "second": 57}
